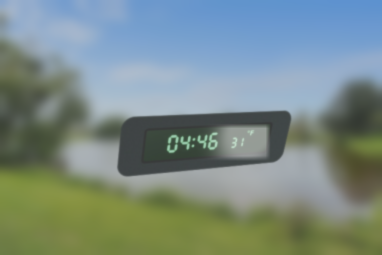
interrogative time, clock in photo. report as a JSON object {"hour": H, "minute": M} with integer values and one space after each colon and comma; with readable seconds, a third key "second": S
{"hour": 4, "minute": 46}
